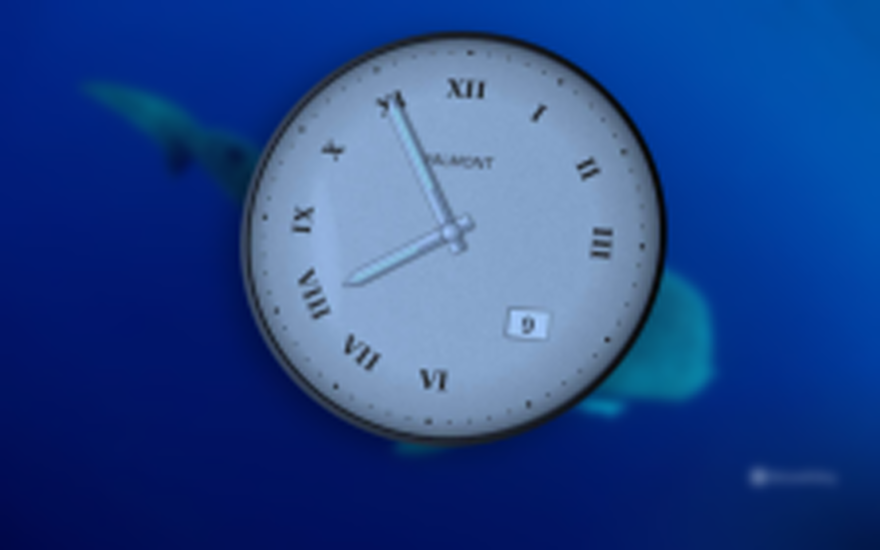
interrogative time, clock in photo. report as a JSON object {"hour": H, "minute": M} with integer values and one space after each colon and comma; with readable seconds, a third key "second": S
{"hour": 7, "minute": 55}
